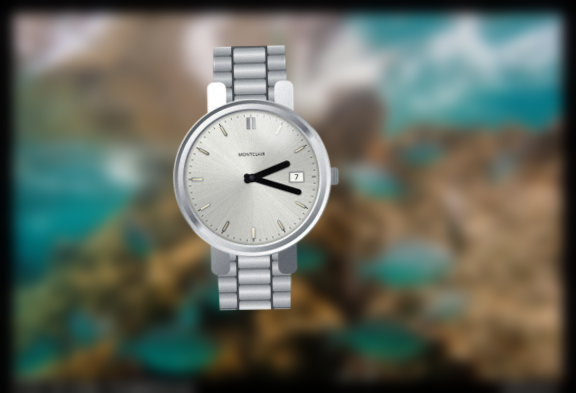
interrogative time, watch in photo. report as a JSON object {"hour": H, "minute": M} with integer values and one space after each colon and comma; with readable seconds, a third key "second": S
{"hour": 2, "minute": 18}
